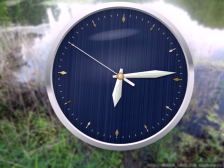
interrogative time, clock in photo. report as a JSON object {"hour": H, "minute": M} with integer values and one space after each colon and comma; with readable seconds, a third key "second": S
{"hour": 6, "minute": 13, "second": 50}
